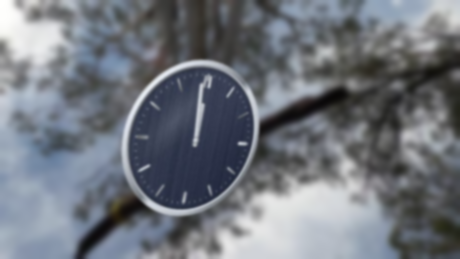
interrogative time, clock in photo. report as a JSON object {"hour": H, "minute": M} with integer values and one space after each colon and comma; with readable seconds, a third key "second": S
{"hour": 11, "minute": 59}
